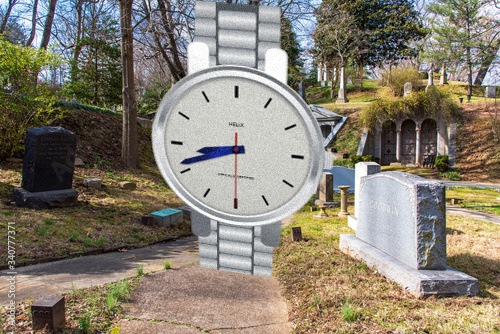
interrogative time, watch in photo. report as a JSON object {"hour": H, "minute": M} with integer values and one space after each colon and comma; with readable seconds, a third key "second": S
{"hour": 8, "minute": 41, "second": 30}
